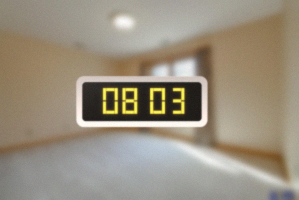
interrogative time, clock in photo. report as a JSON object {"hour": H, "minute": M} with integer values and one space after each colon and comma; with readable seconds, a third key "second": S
{"hour": 8, "minute": 3}
